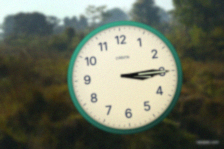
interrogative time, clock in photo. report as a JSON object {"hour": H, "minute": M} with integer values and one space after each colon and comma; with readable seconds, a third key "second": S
{"hour": 3, "minute": 15}
